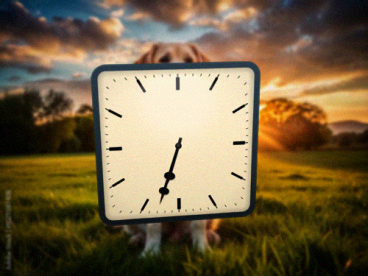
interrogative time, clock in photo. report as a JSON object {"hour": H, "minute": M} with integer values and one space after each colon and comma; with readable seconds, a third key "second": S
{"hour": 6, "minute": 33}
